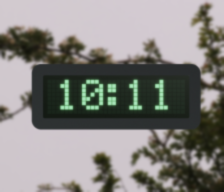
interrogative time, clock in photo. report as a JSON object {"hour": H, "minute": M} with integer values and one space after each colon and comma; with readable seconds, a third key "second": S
{"hour": 10, "minute": 11}
